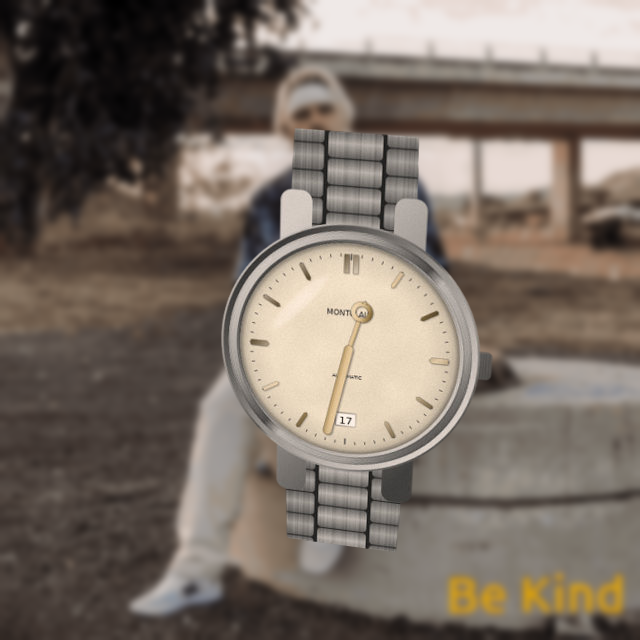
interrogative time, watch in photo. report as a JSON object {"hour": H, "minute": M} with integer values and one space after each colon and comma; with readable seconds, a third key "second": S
{"hour": 12, "minute": 32}
